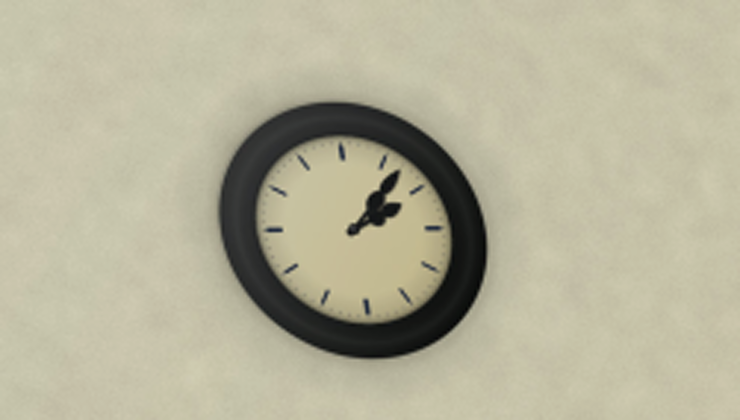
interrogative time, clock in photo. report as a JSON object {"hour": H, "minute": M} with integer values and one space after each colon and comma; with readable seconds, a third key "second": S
{"hour": 2, "minute": 7}
